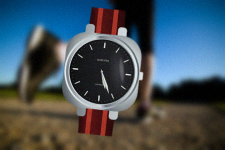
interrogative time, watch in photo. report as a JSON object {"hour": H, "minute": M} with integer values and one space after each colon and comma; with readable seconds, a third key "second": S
{"hour": 5, "minute": 26}
